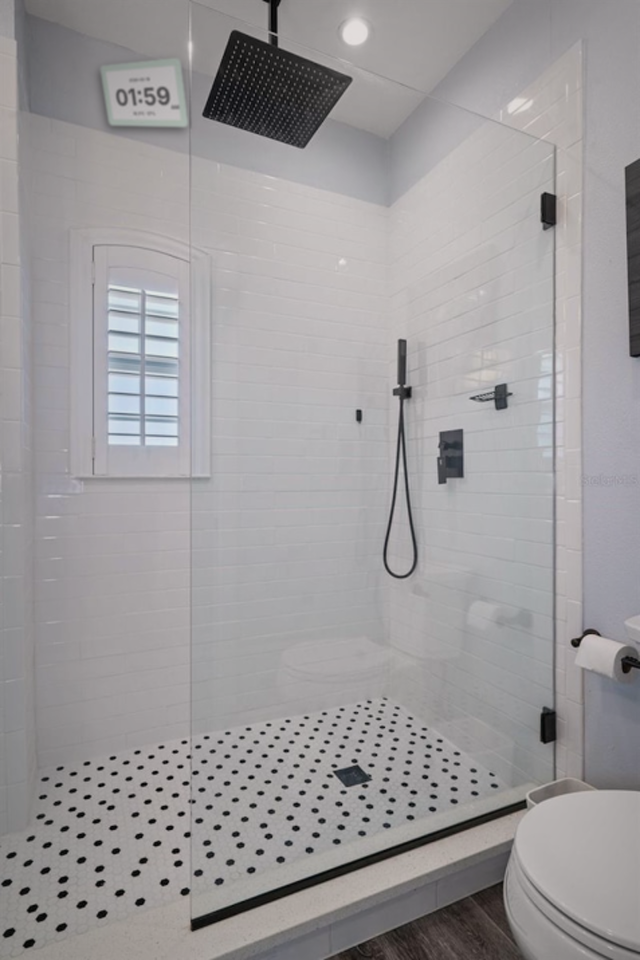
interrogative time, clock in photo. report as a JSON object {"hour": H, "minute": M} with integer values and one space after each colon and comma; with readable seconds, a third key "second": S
{"hour": 1, "minute": 59}
